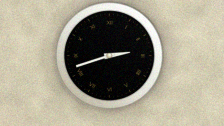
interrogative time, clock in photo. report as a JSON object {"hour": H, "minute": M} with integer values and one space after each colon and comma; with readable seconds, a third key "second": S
{"hour": 2, "minute": 42}
